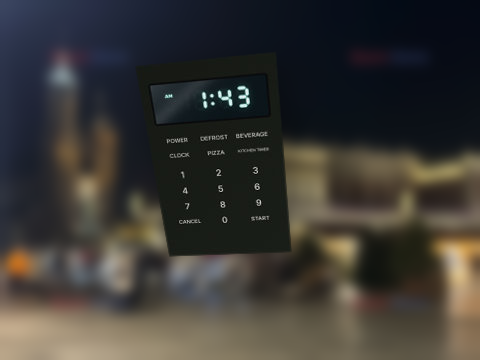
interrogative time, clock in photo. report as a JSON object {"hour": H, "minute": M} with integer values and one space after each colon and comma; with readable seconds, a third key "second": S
{"hour": 1, "minute": 43}
